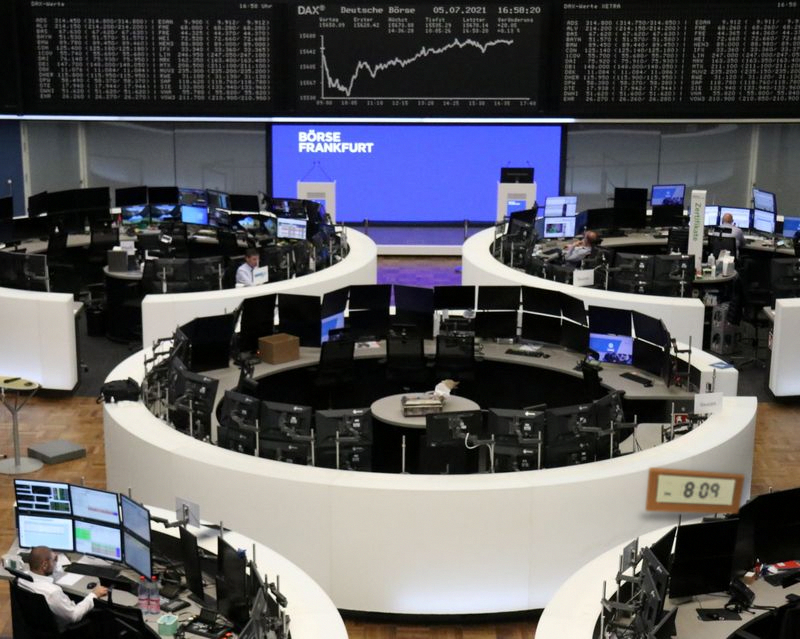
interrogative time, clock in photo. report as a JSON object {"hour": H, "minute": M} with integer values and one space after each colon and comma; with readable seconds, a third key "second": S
{"hour": 8, "minute": 9}
